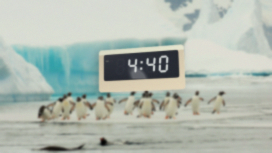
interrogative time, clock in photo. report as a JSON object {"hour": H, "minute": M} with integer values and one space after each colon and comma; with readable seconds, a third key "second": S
{"hour": 4, "minute": 40}
